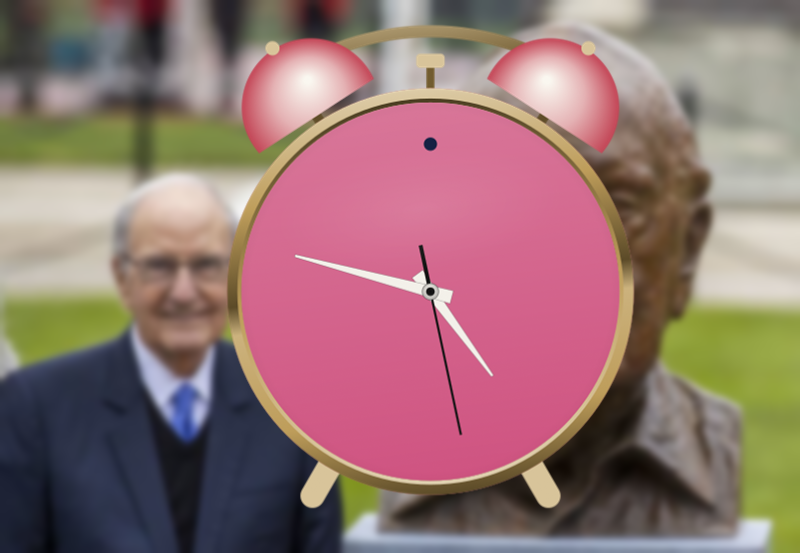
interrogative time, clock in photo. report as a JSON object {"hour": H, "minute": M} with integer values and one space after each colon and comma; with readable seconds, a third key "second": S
{"hour": 4, "minute": 47, "second": 28}
